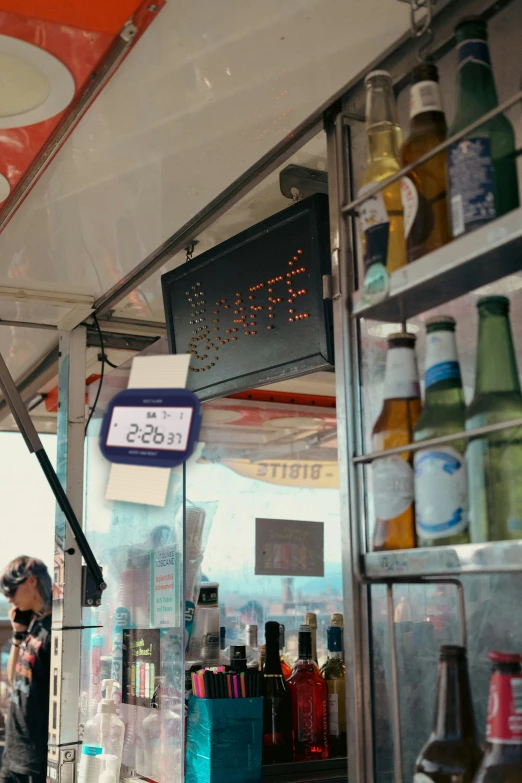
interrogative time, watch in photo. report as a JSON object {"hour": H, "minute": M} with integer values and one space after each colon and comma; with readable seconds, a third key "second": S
{"hour": 2, "minute": 26, "second": 37}
